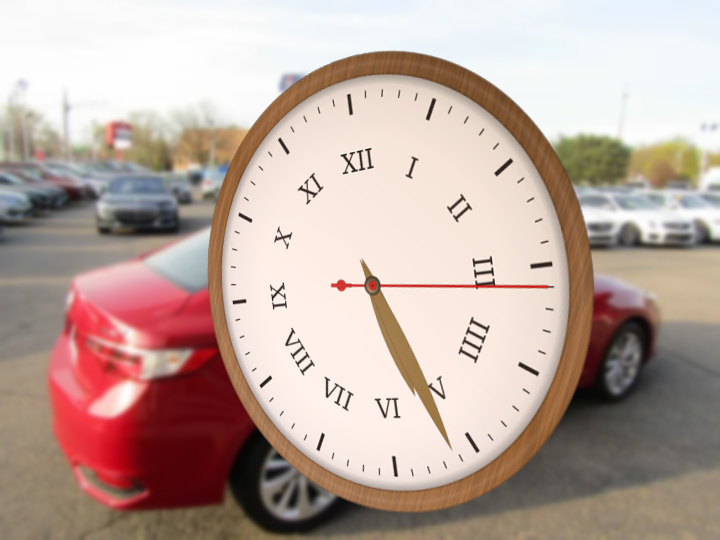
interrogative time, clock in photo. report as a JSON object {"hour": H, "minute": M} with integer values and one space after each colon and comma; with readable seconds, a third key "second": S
{"hour": 5, "minute": 26, "second": 16}
